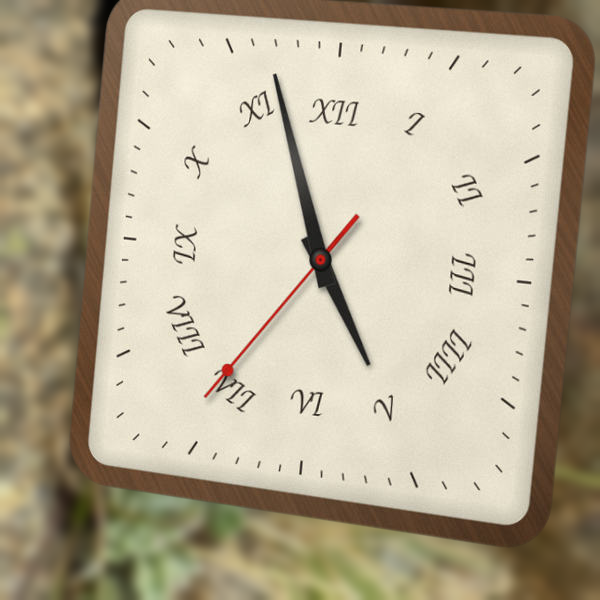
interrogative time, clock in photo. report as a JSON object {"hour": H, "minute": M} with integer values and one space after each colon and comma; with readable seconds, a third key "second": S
{"hour": 4, "minute": 56, "second": 36}
